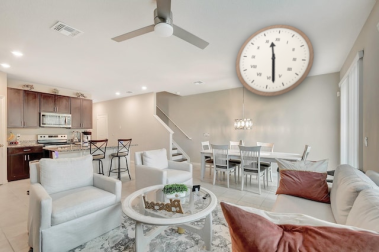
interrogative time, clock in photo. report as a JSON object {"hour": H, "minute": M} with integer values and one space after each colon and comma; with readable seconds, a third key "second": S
{"hour": 11, "minute": 28}
